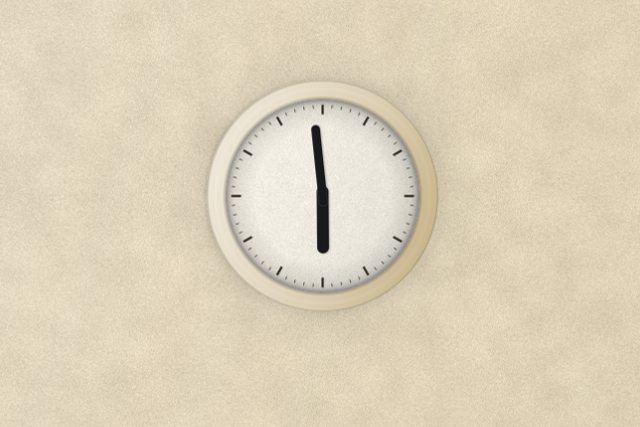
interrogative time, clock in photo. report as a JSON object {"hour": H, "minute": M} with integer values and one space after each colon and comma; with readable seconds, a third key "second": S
{"hour": 5, "minute": 59}
